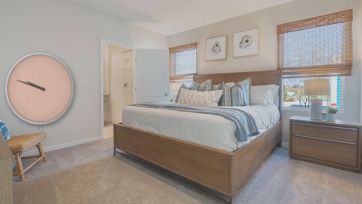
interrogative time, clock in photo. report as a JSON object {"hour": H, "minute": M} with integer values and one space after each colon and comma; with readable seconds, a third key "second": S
{"hour": 9, "minute": 48}
